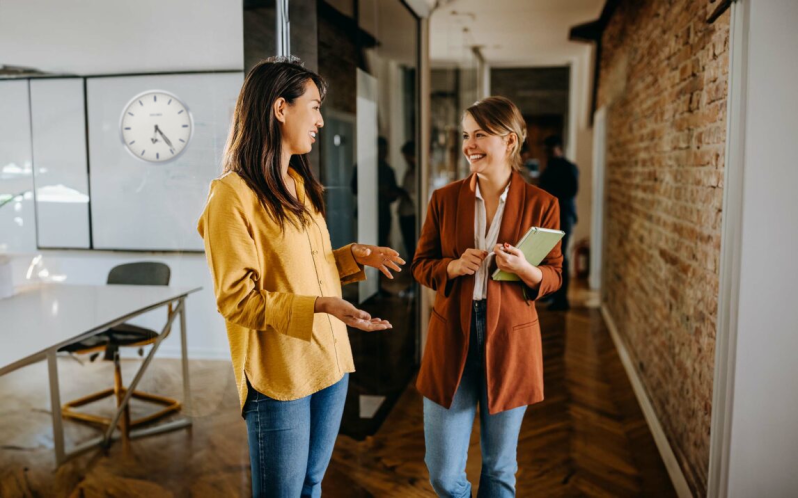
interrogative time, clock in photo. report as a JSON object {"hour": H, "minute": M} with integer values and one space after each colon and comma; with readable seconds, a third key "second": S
{"hour": 6, "minute": 24}
